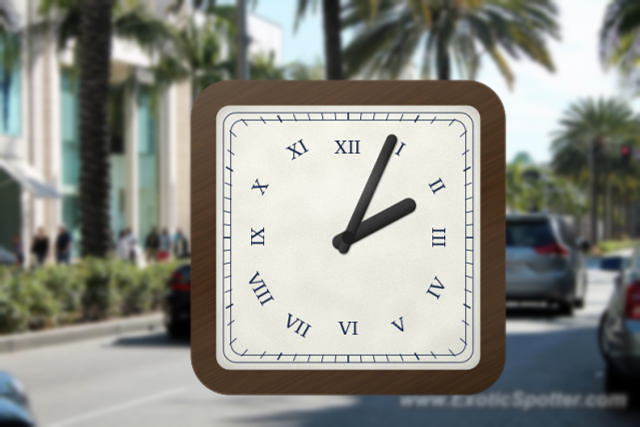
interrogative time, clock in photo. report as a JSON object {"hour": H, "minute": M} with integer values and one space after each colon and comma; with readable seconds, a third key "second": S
{"hour": 2, "minute": 4}
